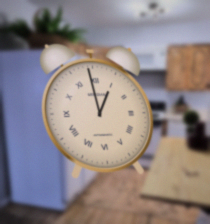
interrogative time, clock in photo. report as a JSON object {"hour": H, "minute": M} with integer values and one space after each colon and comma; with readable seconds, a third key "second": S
{"hour": 12, "minute": 59}
